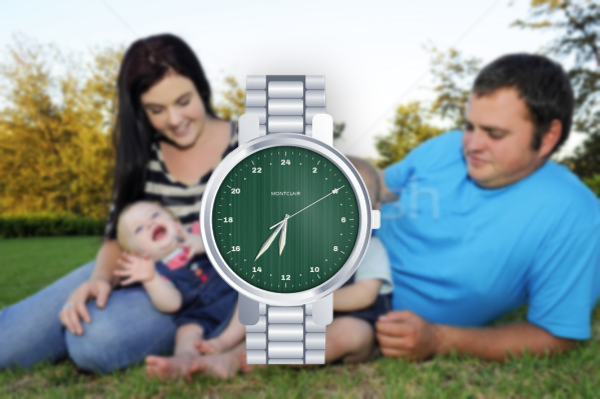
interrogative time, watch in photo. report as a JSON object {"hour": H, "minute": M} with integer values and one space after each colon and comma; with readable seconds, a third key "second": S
{"hour": 12, "minute": 36, "second": 10}
